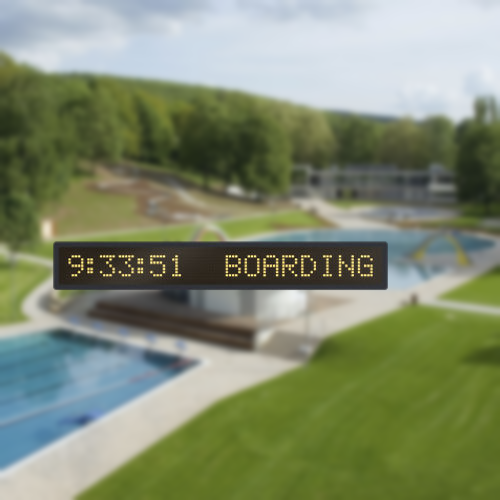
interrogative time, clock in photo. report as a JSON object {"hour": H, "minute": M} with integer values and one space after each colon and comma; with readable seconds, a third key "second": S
{"hour": 9, "minute": 33, "second": 51}
